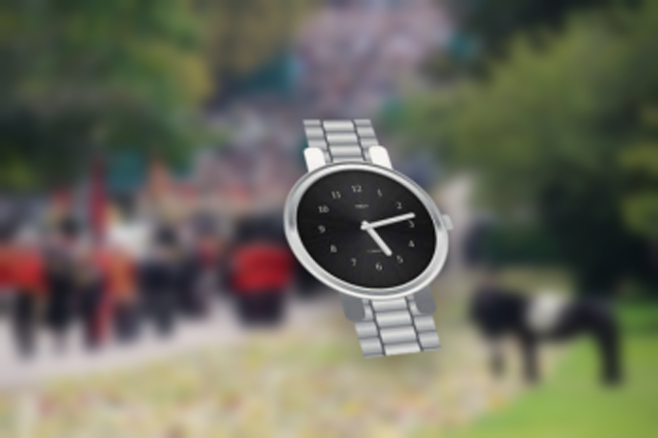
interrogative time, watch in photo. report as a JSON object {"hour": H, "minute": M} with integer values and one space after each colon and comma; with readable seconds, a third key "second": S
{"hour": 5, "minute": 13}
